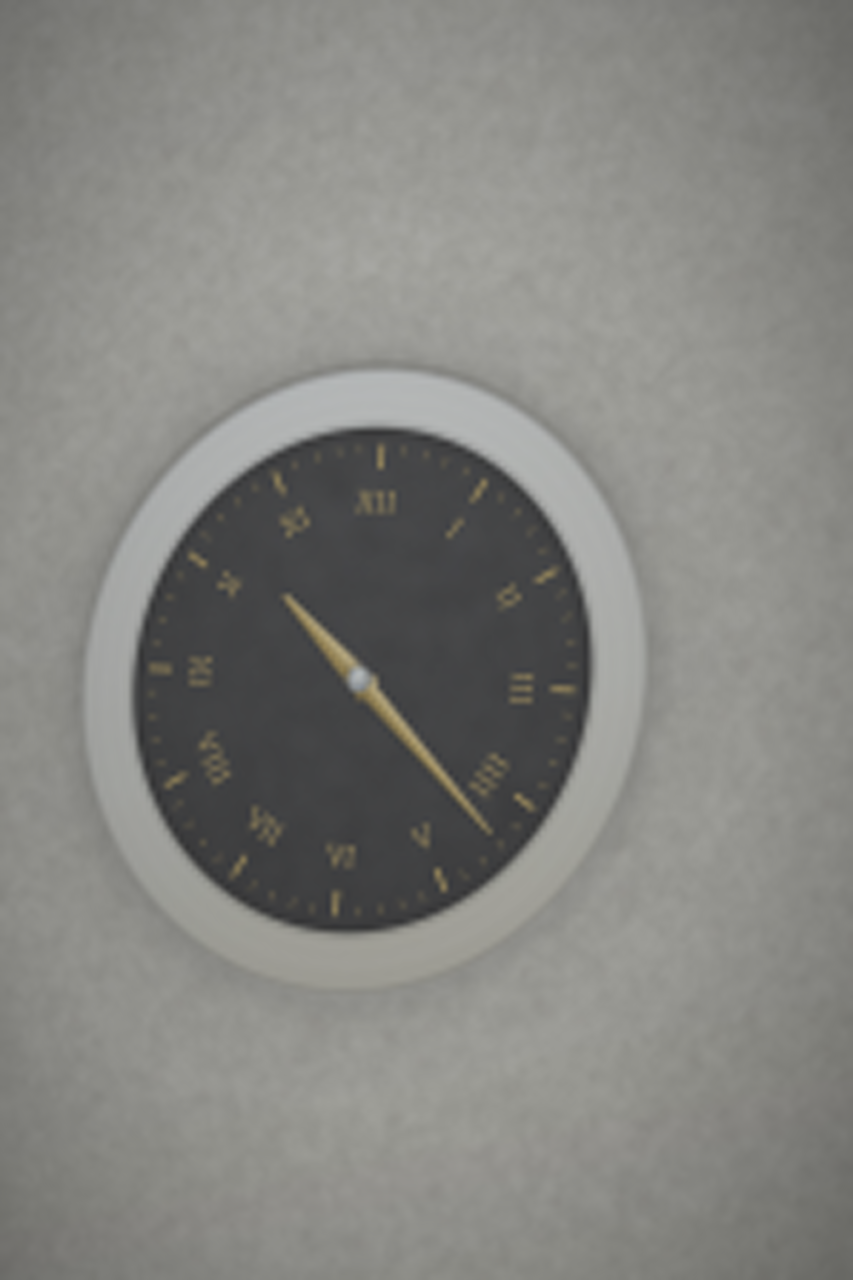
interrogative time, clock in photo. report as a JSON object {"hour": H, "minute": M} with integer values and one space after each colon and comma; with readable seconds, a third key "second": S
{"hour": 10, "minute": 22}
